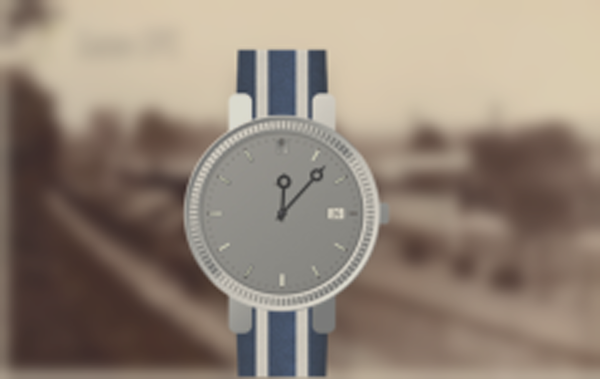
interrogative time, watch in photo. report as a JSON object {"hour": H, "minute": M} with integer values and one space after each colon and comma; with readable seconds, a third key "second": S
{"hour": 12, "minute": 7}
